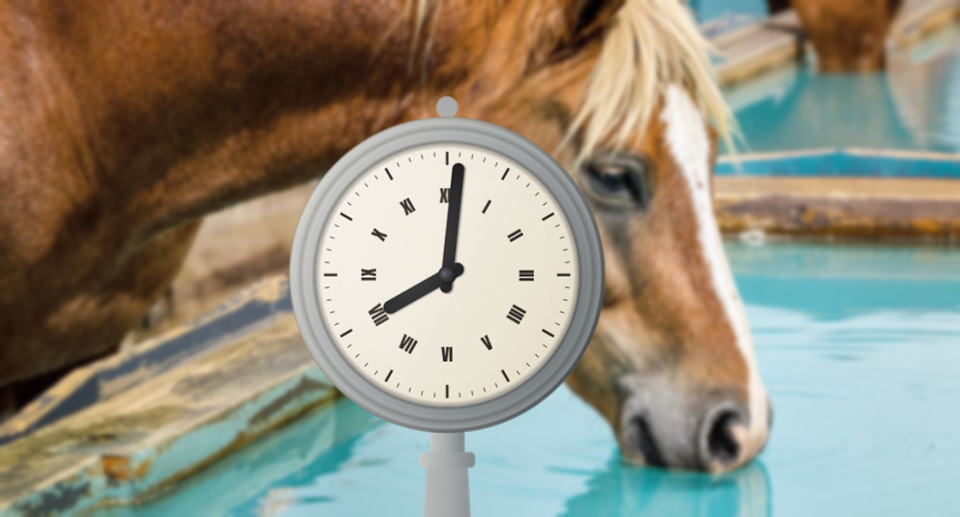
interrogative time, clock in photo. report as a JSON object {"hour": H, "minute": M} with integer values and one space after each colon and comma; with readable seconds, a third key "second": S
{"hour": 8, "minute": 1}
